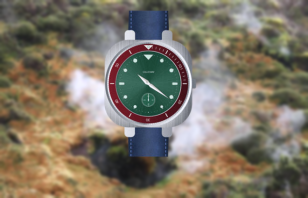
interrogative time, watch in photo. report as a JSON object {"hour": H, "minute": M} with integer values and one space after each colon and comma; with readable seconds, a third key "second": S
{"hour": 10, "minute": 21}
